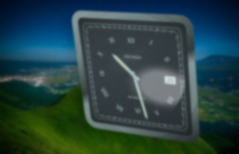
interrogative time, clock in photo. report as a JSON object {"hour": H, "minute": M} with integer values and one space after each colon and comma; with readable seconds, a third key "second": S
{"hour": 10, "minute": 28}
